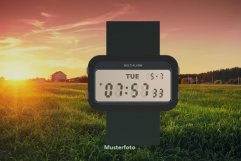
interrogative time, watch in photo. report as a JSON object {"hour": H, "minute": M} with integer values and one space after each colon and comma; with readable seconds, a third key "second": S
{"hour": 7, "minute": 57, "second": 33}
